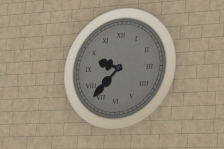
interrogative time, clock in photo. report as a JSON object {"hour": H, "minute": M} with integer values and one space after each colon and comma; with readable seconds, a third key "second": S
{"hour": 9, "minute": 37}
